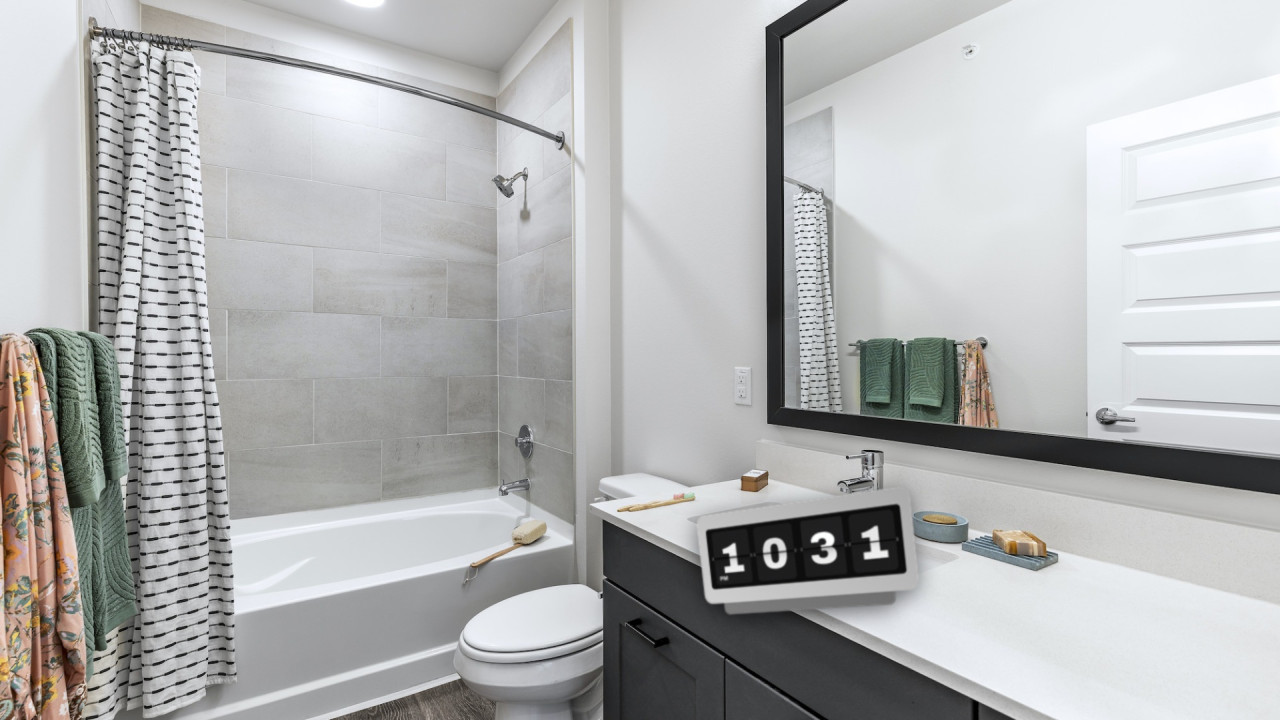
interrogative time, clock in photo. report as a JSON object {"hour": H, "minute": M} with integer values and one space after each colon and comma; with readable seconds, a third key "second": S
{"hour": 10, "minute": 31}
